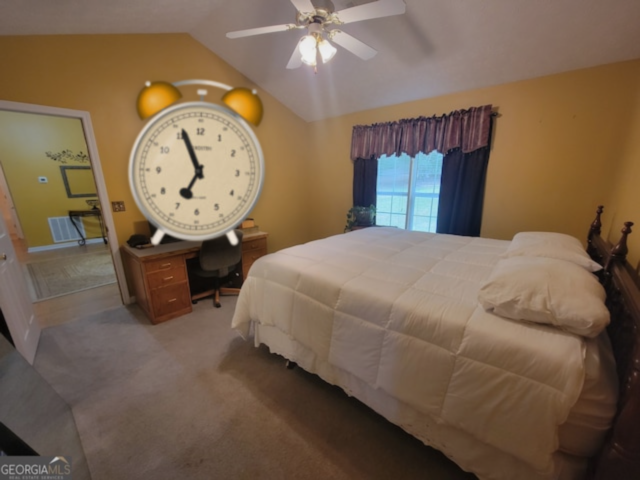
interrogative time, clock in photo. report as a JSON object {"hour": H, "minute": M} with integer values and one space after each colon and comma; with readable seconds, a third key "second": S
{"hour": 6, "minute": 56}
